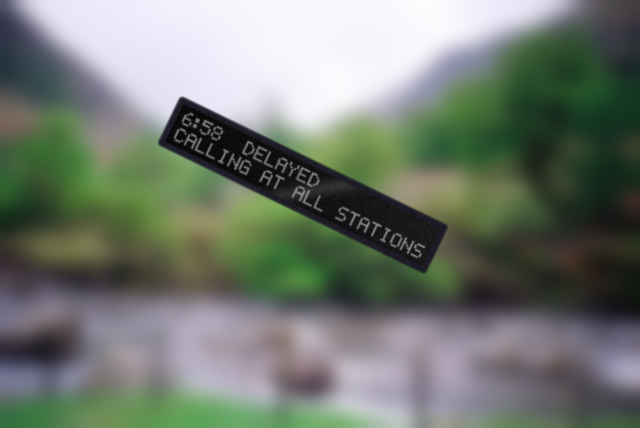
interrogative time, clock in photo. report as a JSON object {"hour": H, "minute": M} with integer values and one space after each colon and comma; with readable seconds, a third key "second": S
{"hour": 6, "minute": 58}
